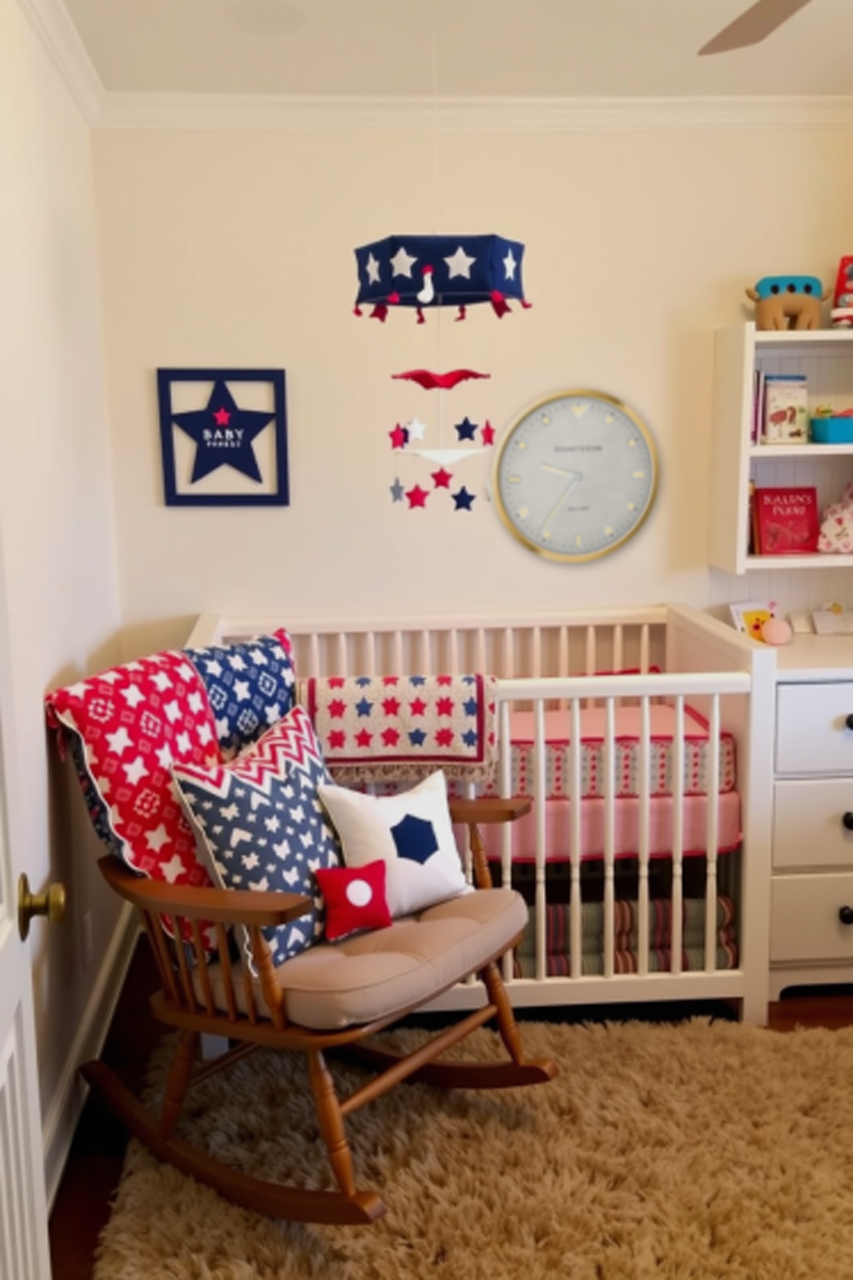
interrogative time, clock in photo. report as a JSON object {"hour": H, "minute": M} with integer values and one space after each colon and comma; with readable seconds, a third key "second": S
{"hour": 9, "minute": 36}
